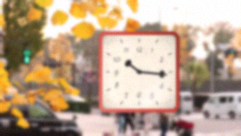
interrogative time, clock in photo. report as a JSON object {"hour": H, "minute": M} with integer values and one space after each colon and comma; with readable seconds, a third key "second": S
{"hour": 10, "minute": 16}
